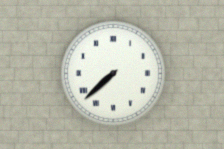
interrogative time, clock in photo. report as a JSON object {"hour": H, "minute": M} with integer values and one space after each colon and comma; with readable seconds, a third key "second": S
{"hour": 7, "minute": 38}
